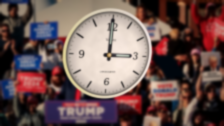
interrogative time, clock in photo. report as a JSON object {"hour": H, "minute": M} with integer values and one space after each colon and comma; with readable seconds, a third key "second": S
{"hour": 3, "minute": 0}
